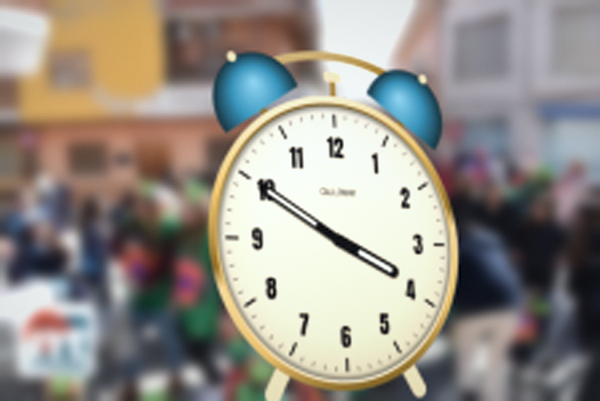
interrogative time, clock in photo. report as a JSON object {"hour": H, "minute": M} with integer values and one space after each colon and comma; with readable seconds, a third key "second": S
{"hour": 3, "minute": 50}
